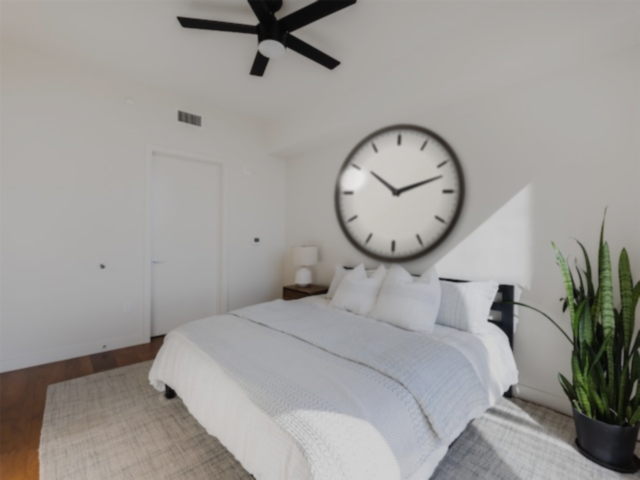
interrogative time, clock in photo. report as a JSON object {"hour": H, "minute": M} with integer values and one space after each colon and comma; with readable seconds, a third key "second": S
{"hour": 10, "minute": 12}
